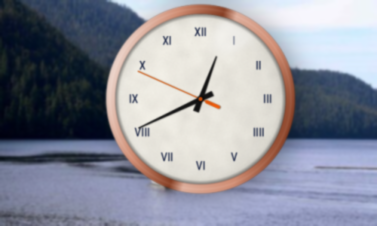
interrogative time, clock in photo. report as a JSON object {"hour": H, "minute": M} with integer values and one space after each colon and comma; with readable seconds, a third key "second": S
{"hour": 12, "minute": 40, "second": 49}
